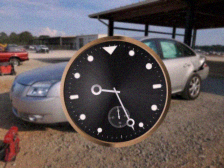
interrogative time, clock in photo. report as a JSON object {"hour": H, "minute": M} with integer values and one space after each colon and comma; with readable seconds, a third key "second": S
{"hour": 9, "minute": 27}
